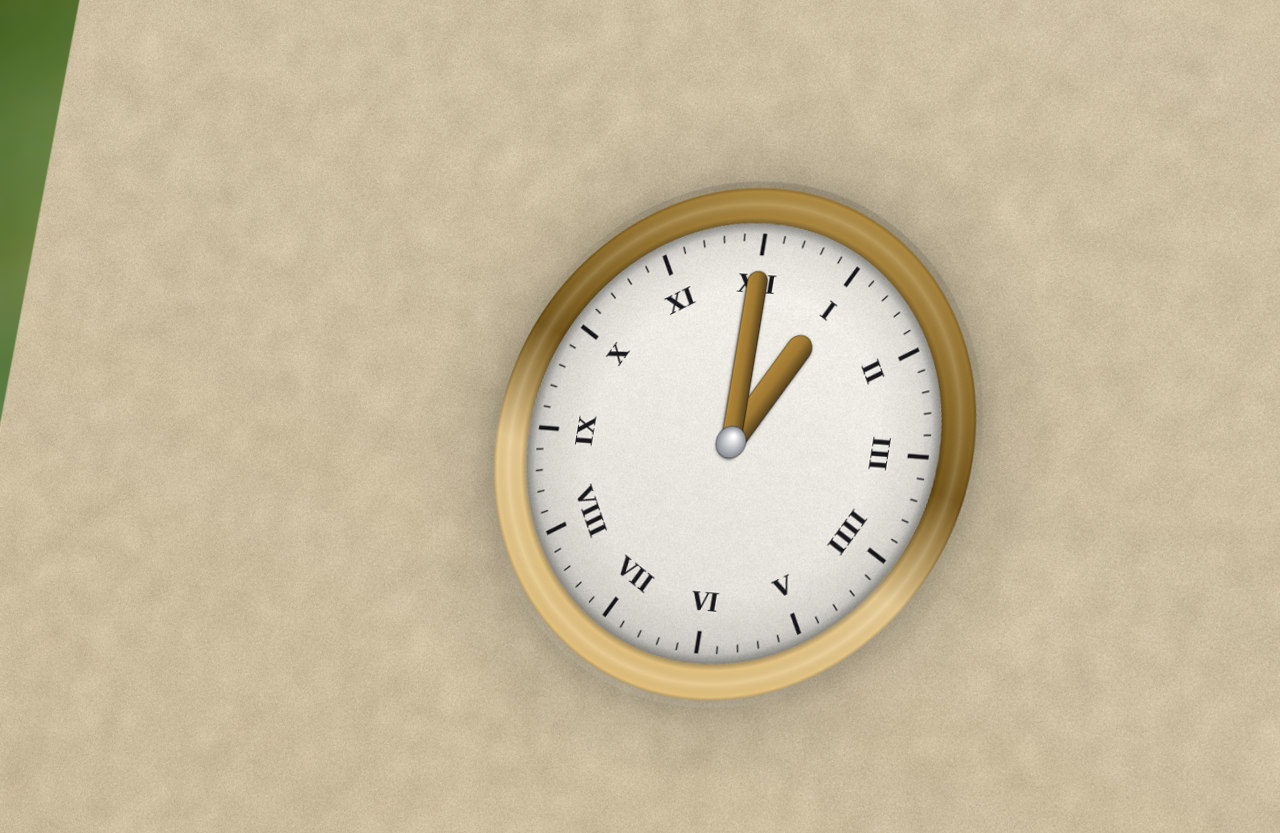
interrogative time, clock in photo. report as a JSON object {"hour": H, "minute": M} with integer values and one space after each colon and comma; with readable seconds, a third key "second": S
{"hour": 1, "minute": 0}
